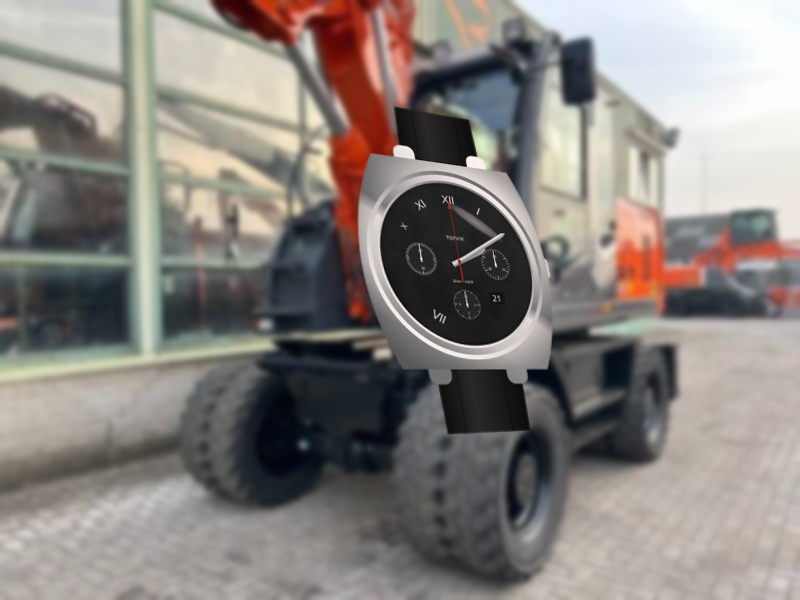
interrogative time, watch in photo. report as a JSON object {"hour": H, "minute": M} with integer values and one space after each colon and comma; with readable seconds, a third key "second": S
{"hour": 2, "minute": 10}
